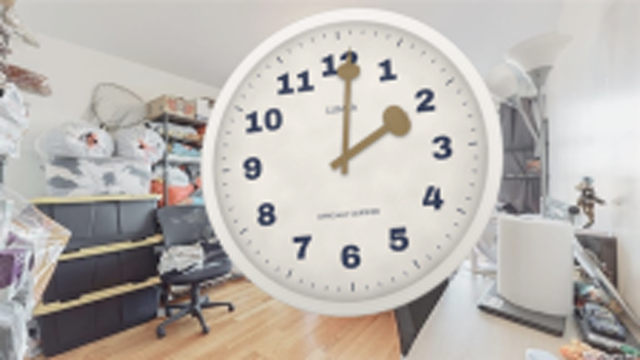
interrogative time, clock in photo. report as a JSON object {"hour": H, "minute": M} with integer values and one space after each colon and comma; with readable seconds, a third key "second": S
{"hour": 2, "minute": 1}
